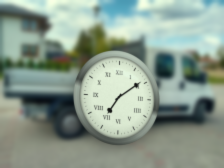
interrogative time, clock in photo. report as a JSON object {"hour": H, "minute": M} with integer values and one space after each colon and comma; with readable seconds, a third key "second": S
{"hour": 7, "minute": 9}
